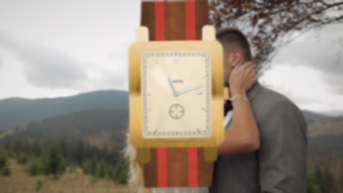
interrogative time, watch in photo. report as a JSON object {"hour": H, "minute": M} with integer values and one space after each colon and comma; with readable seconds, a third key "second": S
{"hour": 11, "minute": 12}
